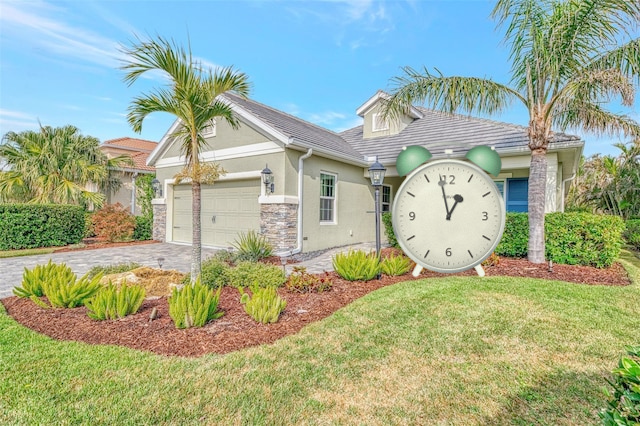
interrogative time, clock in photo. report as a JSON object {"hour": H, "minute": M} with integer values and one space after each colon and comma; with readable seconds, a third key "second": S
{"hour": 12, "minute": 58}
